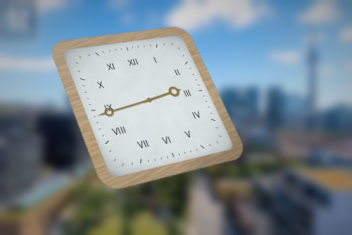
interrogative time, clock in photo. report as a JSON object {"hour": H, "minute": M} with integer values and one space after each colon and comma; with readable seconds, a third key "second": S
{"hour": 2, "minute": 44}
